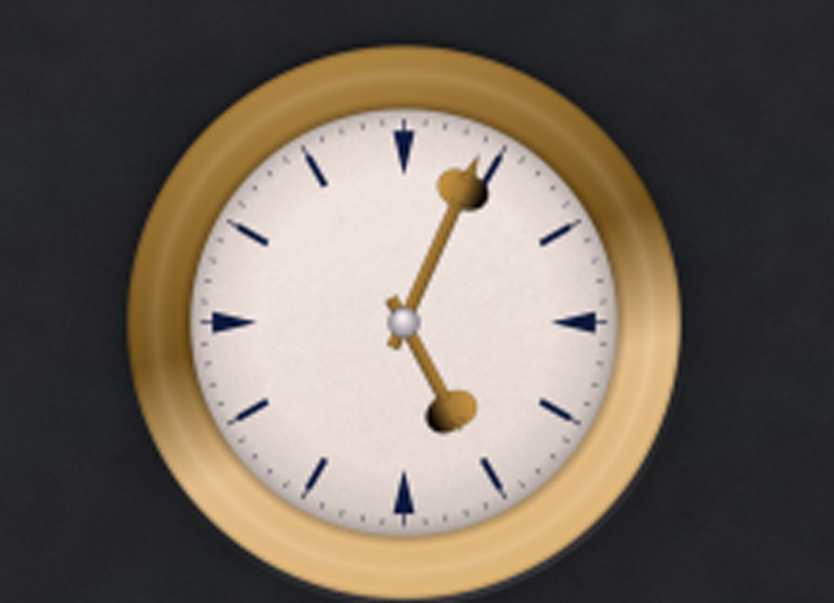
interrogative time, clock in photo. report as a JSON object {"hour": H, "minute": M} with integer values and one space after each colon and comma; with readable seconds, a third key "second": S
{"hour": 5, "minute": 4}
